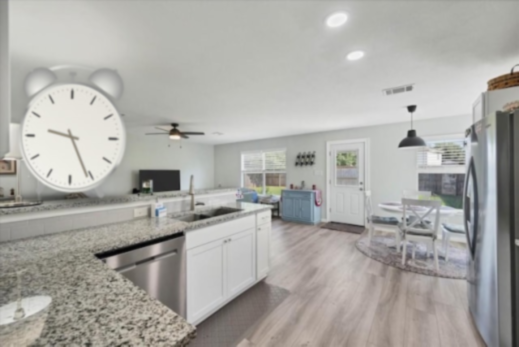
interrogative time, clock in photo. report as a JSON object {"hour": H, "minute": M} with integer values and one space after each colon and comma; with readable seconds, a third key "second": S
{"hour": 9, "minute": 26}
